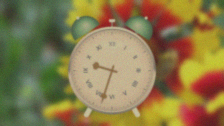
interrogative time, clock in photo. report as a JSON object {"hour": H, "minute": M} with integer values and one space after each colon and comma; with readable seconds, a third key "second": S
{"hour": 9, "minute": 33}
